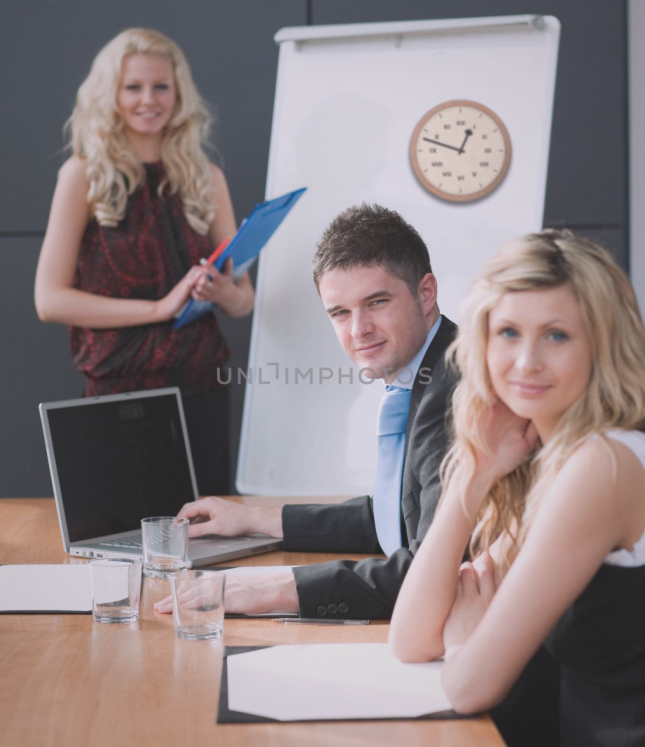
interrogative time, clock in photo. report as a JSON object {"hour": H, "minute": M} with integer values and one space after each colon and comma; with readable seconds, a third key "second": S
{"hour": 12, "minute": 48}
